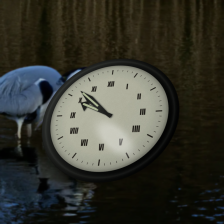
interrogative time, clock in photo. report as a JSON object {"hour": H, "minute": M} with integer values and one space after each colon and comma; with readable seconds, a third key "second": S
{"hour": 9, "minute": 52}
